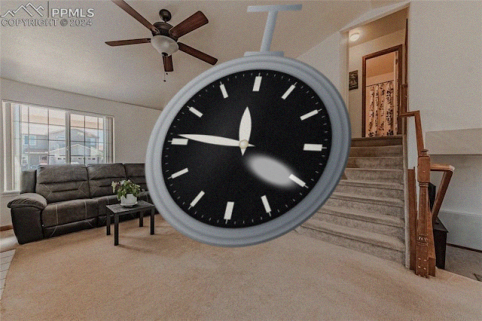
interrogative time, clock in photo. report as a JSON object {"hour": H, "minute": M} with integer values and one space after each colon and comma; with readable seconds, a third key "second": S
{"hour": 11, "minute": 46}
